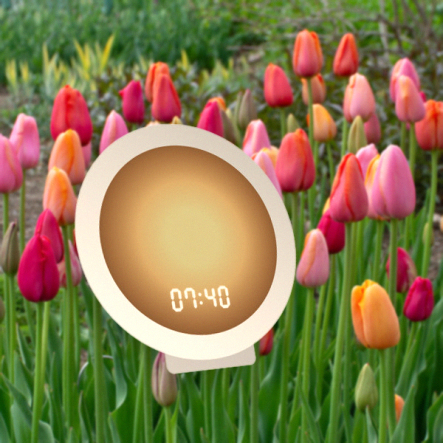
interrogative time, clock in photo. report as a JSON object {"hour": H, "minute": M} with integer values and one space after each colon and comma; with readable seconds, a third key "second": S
{"hour": 7, "minute": 40}
